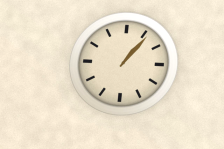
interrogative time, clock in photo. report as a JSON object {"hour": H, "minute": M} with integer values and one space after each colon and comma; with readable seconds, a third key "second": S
{"hour": 1, "minute": 6}
